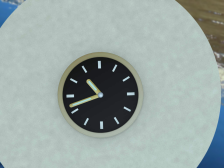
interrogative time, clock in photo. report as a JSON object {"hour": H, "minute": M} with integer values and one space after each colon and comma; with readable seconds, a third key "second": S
{"hour": 10, "minute": 42}
